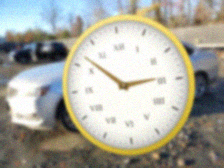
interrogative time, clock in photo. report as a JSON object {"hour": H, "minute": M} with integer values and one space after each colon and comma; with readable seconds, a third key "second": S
{"hour": 2, "minute": 52}
